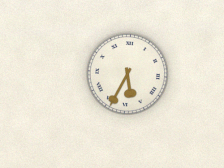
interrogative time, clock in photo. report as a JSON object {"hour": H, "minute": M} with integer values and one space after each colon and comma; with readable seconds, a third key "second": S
{"hour": 5, "minute": 34}
